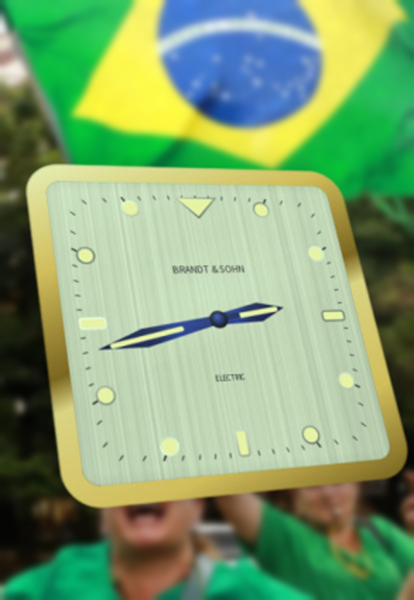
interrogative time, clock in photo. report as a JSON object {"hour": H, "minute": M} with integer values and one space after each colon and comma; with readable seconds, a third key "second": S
{"hour": 2, "minute": 43}
